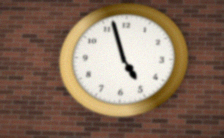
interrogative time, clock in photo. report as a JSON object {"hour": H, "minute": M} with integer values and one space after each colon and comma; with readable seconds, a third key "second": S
{"hour": 4, "minute": 57}
